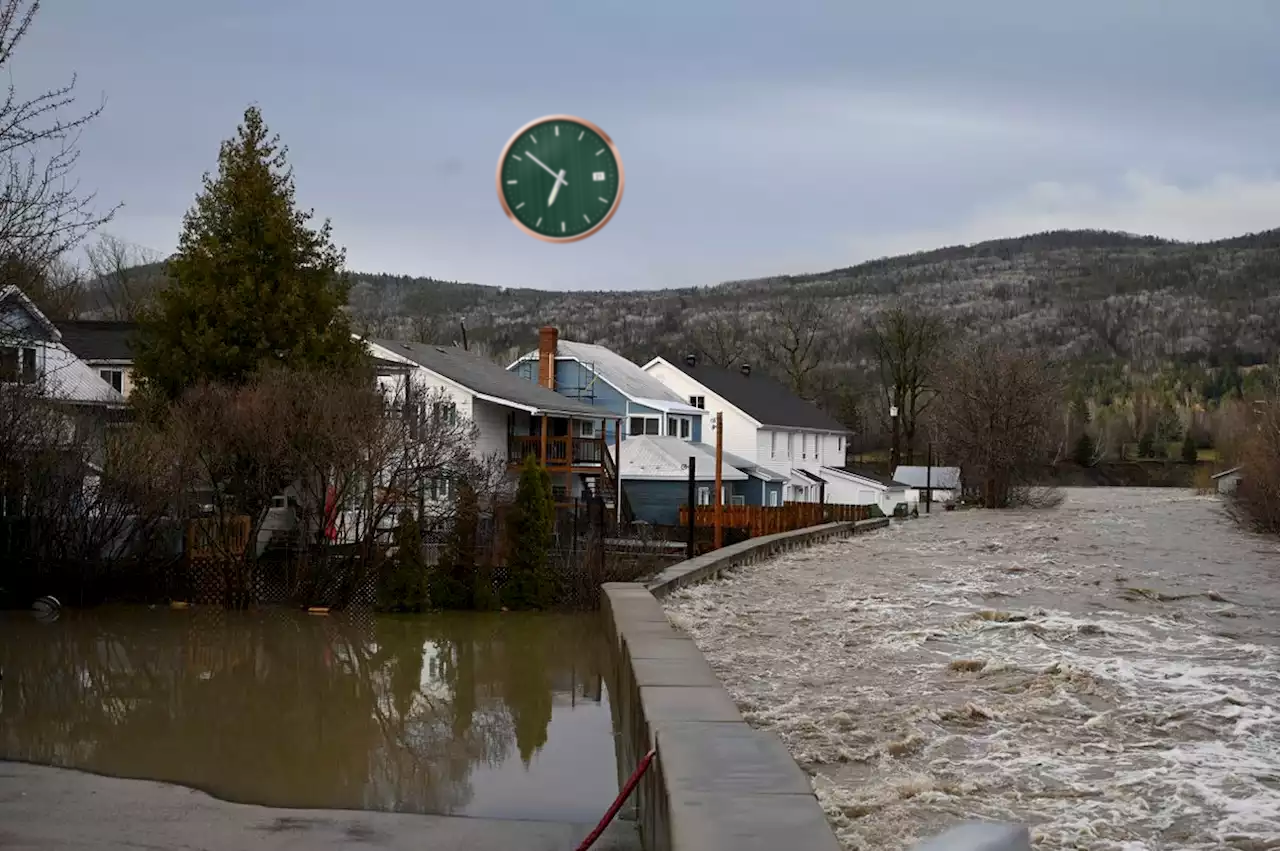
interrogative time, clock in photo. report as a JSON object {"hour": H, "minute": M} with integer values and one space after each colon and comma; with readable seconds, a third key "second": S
{"hour": 6, "minute": 52}
